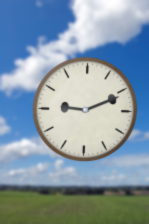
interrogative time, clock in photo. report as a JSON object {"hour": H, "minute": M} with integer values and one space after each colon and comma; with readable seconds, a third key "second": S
{"hour": 9, "minute": 11}
